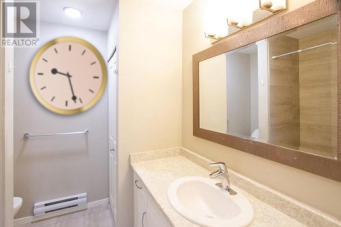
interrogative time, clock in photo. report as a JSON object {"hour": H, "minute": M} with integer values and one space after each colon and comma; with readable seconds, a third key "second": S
{"hour": 9, "minute": 27}
